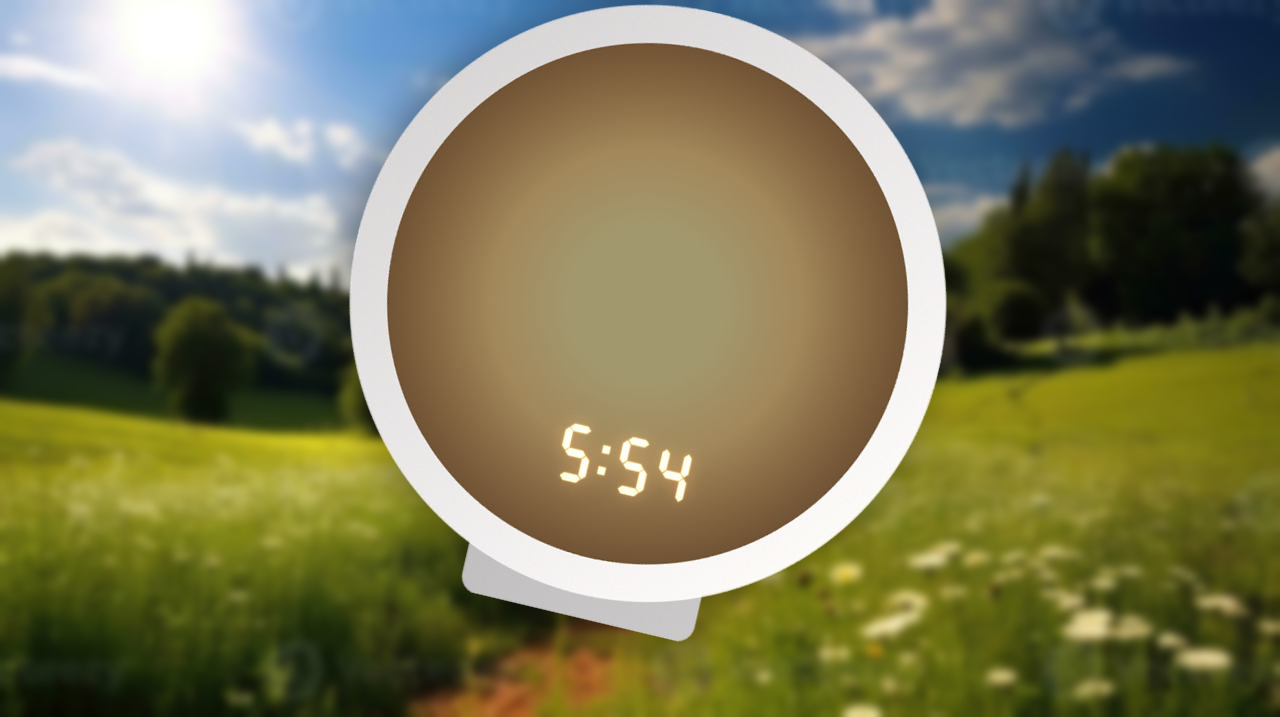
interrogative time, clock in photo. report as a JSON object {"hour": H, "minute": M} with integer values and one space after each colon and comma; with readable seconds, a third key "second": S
{"hour": 5, "minute": 54}
